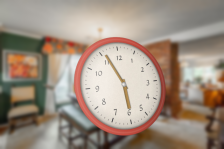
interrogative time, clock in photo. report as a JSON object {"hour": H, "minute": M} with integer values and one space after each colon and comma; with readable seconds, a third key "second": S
{"hour": 5, "minute": 56}
